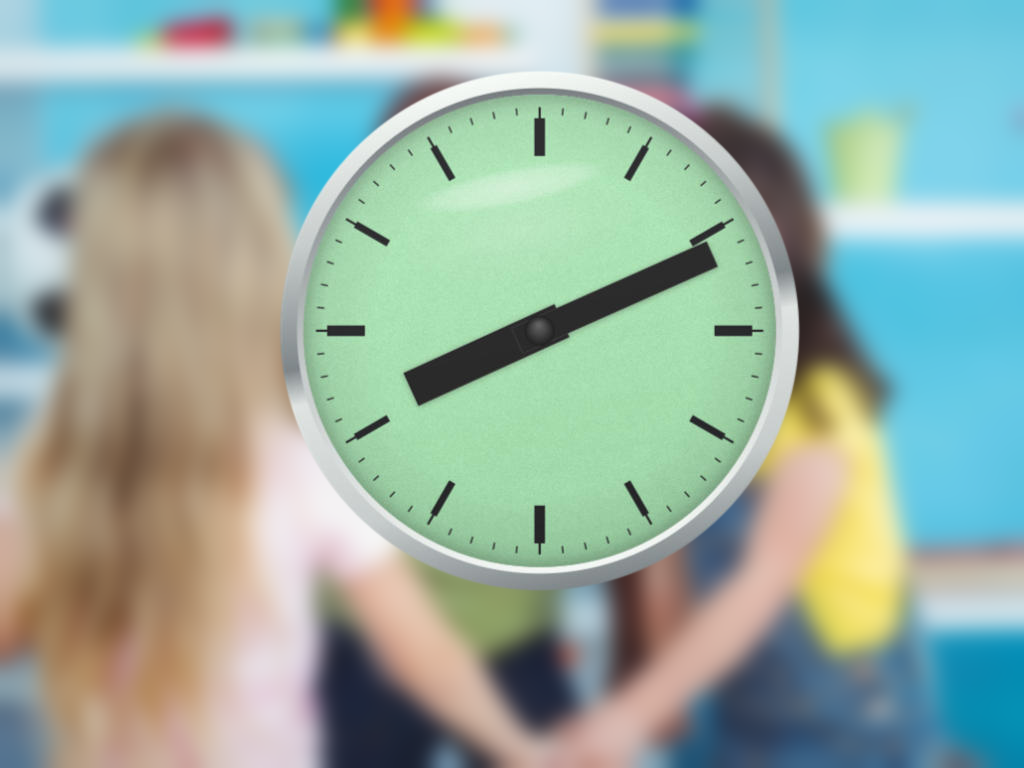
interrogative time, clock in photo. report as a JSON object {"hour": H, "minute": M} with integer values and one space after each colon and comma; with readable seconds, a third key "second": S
{"hour": 8, "minute": 11}
